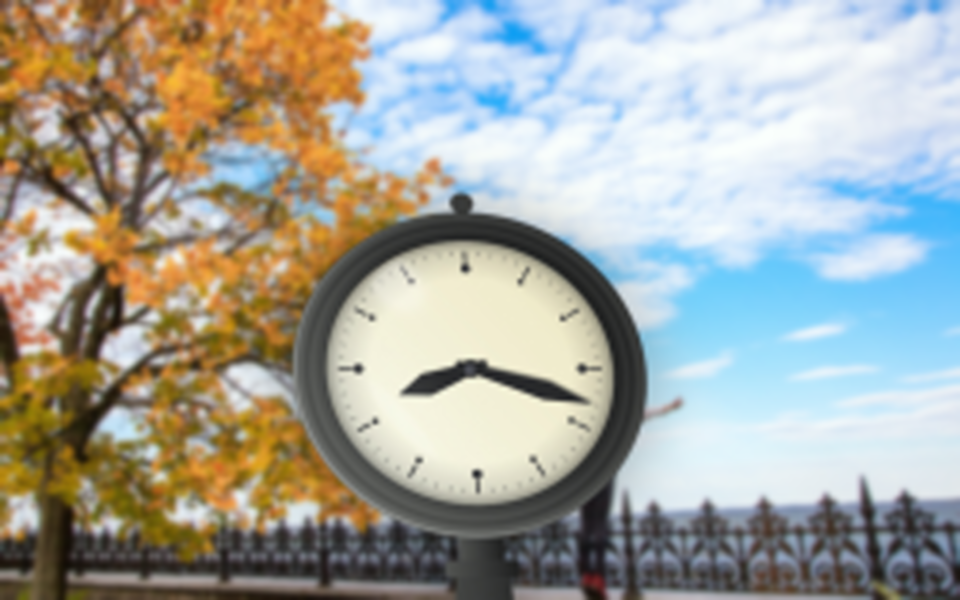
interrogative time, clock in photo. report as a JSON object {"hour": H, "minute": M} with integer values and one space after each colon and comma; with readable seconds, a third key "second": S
{"hour": 8, "minute": 18}
